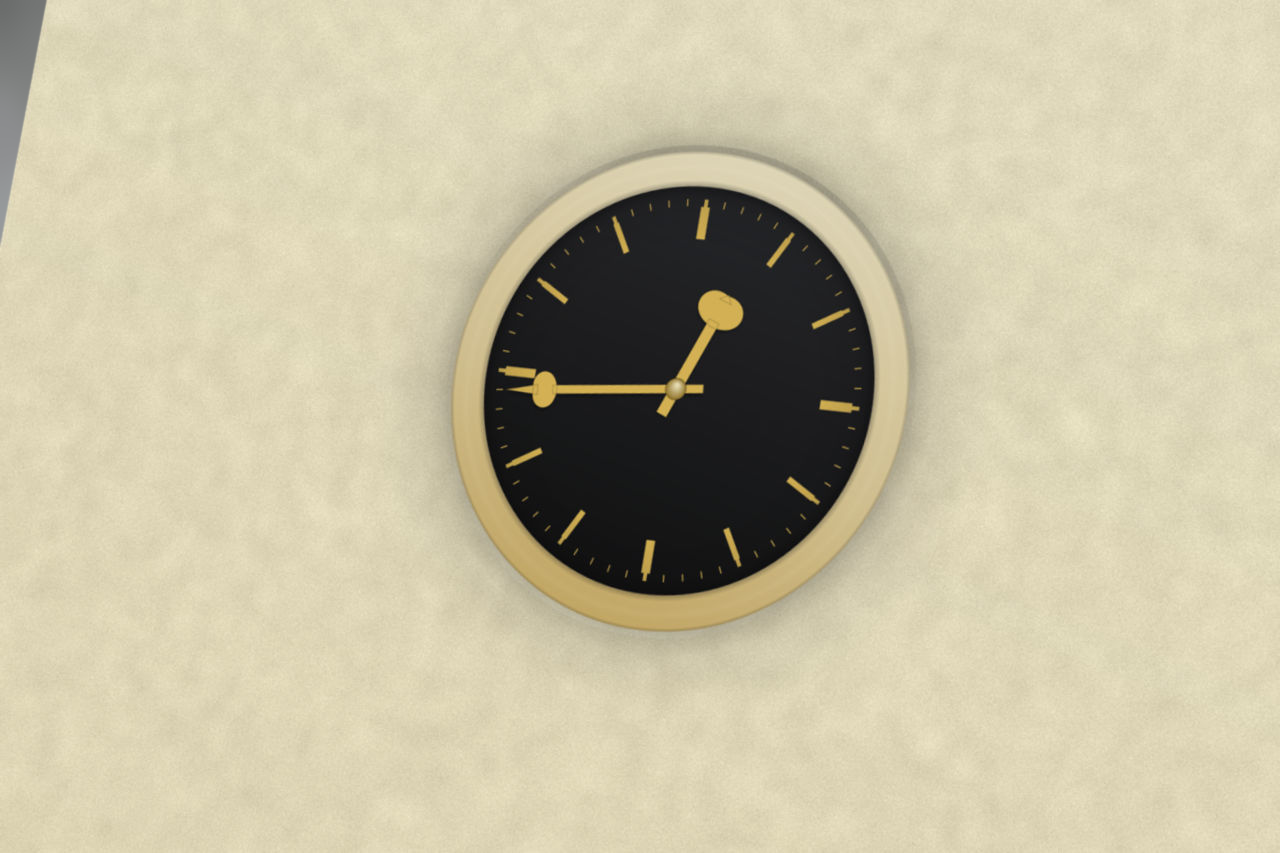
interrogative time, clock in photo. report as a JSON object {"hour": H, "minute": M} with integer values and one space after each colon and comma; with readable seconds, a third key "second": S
{"hour": 12, "minute": 44}
